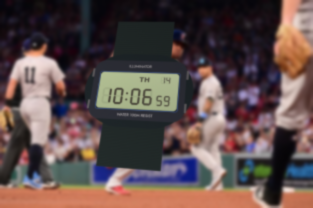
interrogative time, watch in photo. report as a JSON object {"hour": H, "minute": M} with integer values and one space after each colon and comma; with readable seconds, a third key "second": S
{"hour": 10, "minute": 6, "second": 59}
